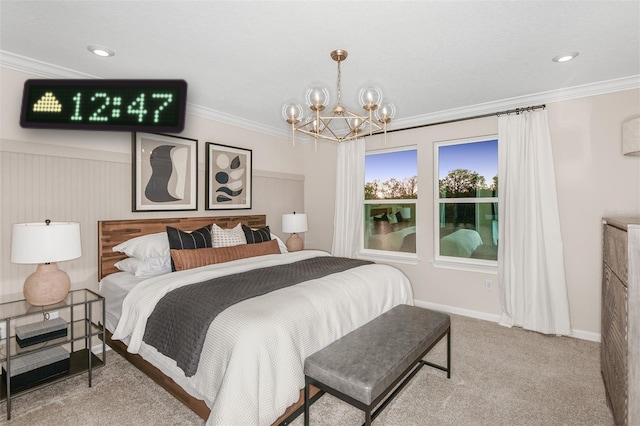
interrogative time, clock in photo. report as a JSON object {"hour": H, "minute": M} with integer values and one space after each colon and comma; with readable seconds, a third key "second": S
{"hour": 12, "minute": 47}
